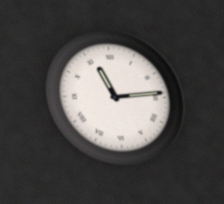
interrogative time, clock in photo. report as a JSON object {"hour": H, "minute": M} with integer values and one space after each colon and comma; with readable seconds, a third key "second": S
{"hour": 11, "minute": 14}
